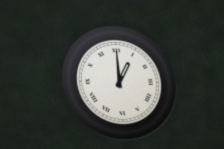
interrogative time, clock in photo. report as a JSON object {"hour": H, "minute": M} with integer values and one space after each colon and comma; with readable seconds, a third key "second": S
{"hour": 1, "minute": 0}
